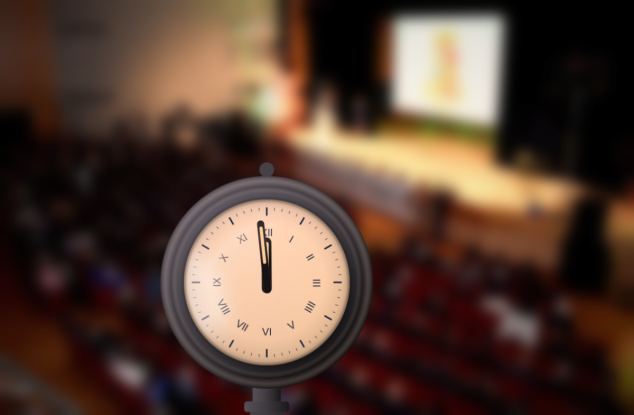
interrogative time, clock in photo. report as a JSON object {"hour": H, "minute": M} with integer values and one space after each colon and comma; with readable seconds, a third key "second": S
{"hour": 11, "minute": 59}
